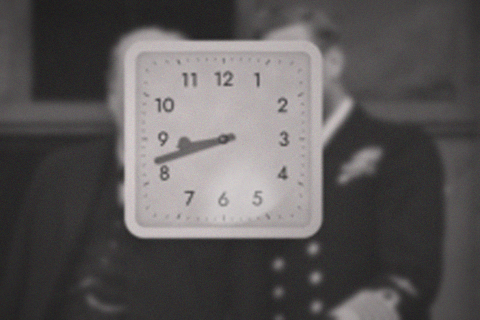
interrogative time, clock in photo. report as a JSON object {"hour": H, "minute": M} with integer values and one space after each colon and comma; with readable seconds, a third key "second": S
{"hour": 8, "minute": 42}
